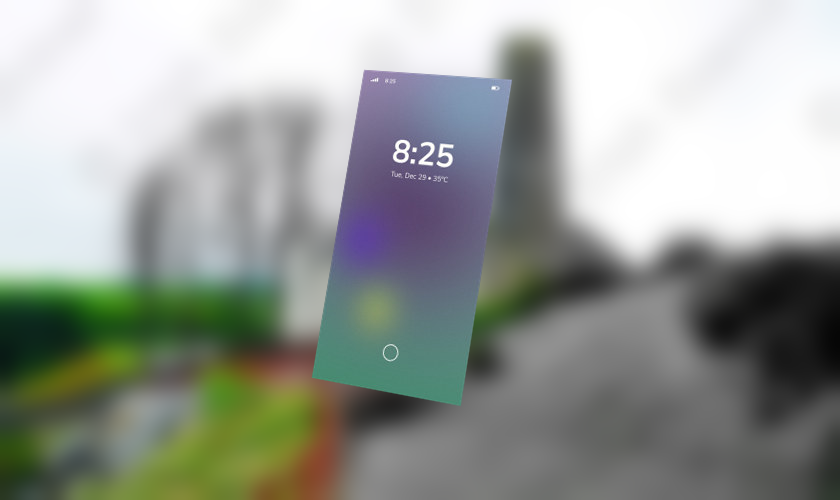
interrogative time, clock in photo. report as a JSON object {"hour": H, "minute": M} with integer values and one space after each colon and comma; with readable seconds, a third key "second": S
{"hour": 8, "minute": 25}
